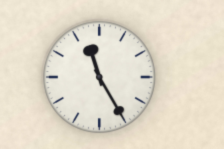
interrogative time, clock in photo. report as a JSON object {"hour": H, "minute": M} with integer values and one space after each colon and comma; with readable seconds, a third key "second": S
{"hour": 11, "minute": 25}
